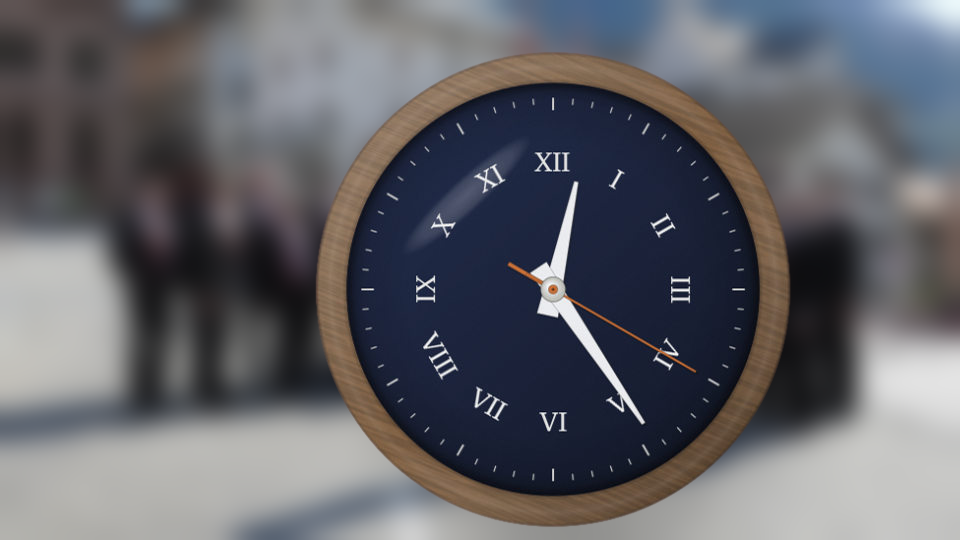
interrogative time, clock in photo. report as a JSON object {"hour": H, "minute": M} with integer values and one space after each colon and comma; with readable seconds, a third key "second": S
{"hour": 12, "minute": 24, "second": 20}
